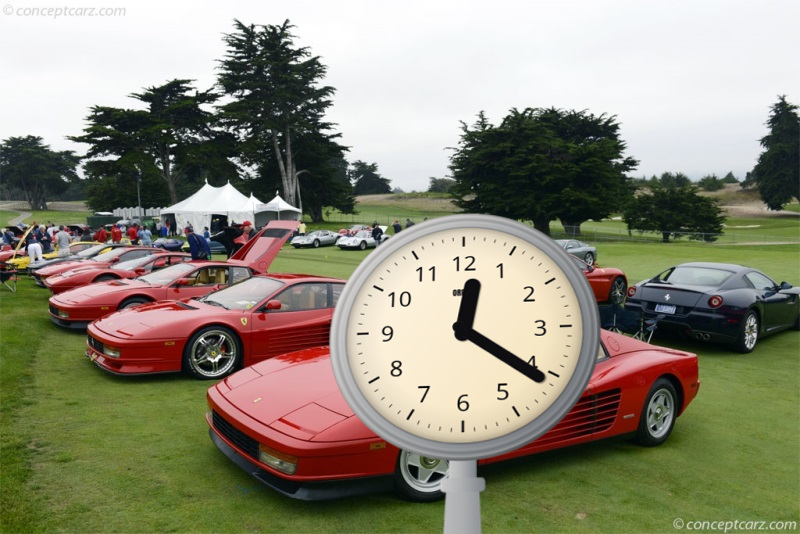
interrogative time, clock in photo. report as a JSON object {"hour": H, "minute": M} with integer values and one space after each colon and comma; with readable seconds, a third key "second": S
{"hour": 12, "minute": 21}
